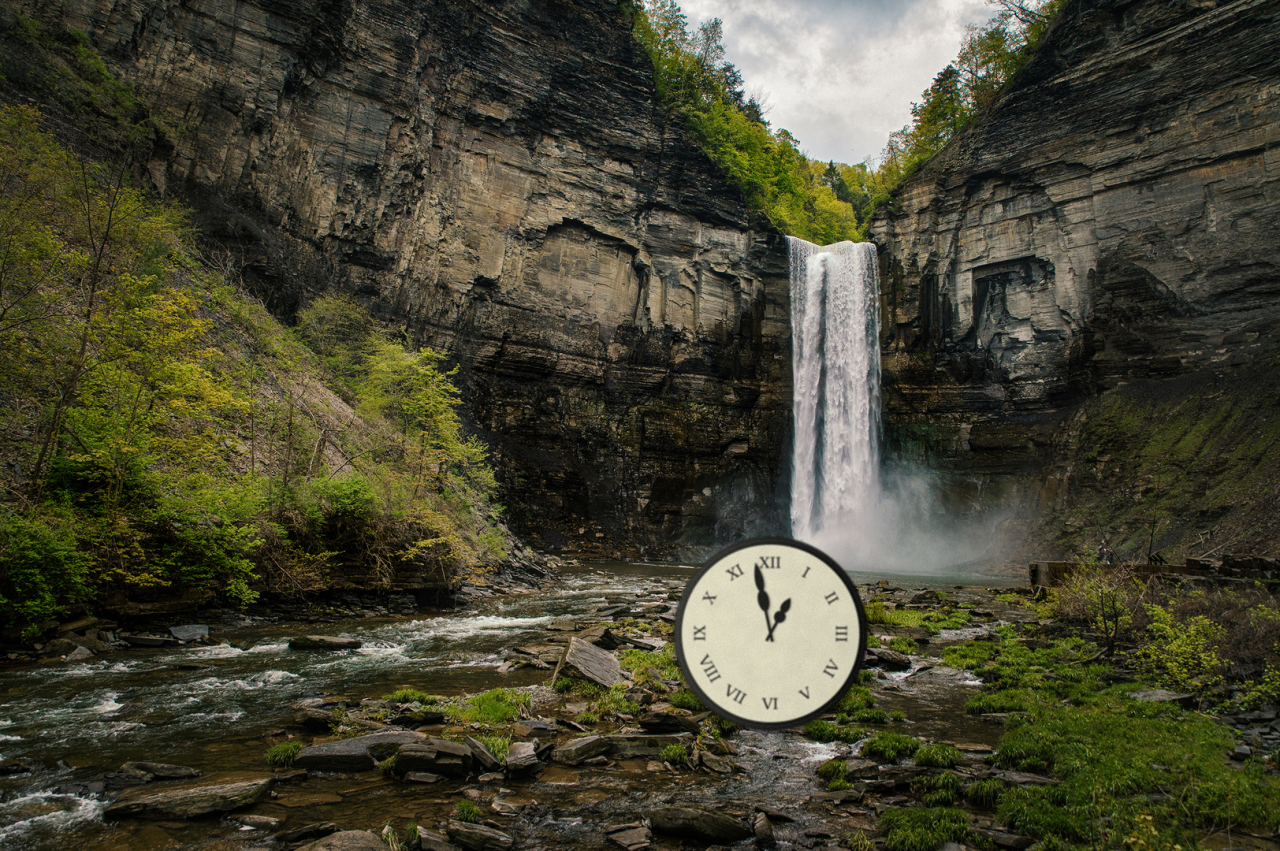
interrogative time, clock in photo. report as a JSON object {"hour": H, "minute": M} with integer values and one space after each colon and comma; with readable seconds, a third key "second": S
{"hour": 12, "minute": 58}
